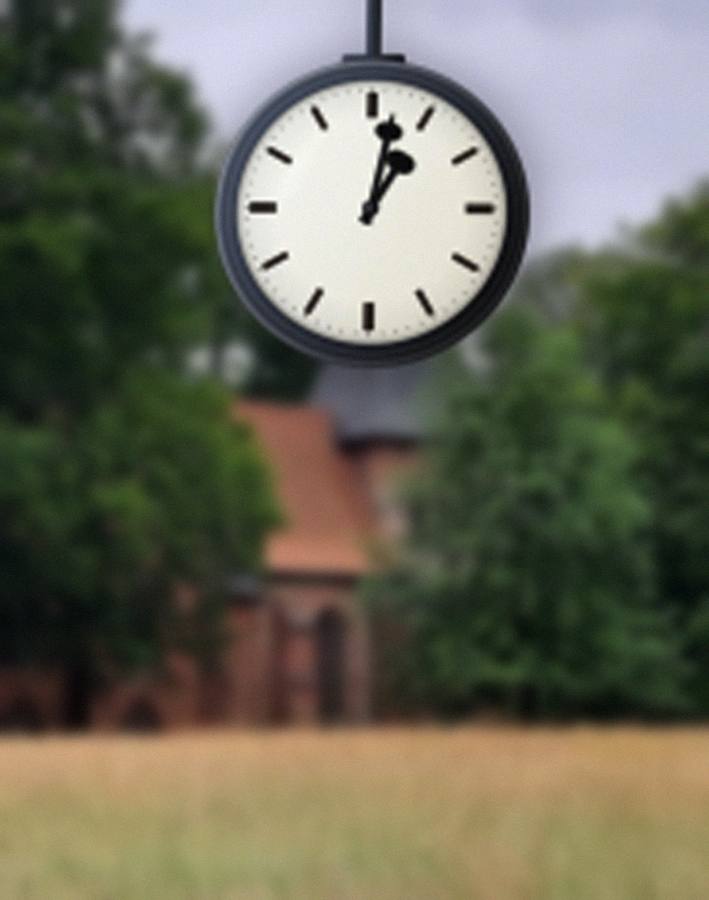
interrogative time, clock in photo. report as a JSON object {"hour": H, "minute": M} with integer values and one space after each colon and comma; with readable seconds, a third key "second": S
{"hour": 1, "minute": 2}
